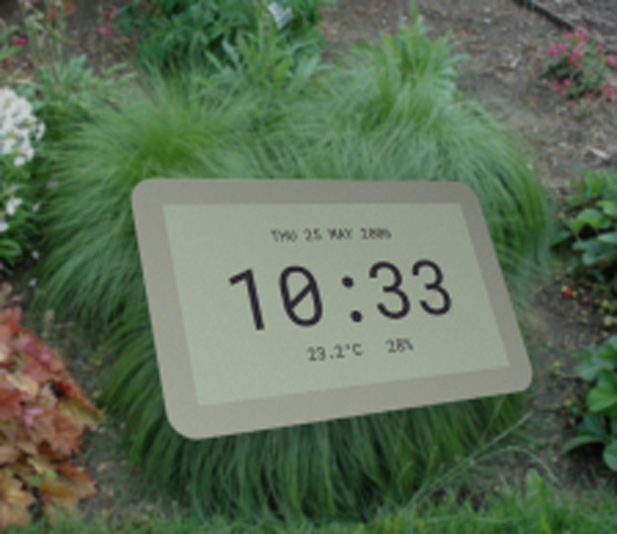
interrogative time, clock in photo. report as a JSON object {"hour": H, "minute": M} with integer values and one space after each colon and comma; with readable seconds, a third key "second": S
{"hour": 10, "minute": 33}
